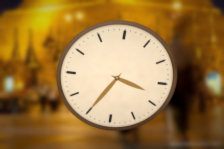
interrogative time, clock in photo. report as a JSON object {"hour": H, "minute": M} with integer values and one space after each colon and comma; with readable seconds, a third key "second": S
{"hour": 3, "minute": 35}
